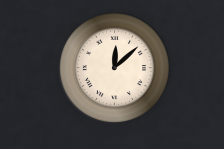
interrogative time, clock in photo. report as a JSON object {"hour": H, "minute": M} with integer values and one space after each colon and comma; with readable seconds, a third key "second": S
{"hour": 12, "minute": 8}
